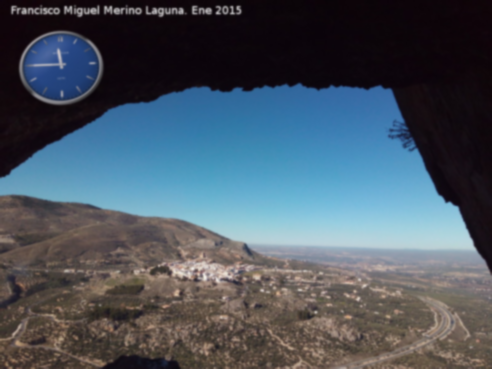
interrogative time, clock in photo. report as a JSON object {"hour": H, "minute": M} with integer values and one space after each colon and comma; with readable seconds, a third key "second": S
{"hour": 11, "minute": 45}
